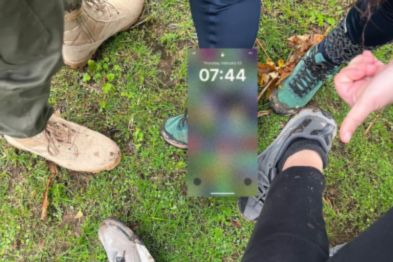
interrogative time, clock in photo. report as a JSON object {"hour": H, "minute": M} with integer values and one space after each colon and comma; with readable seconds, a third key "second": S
{"hour": 7, "minute": 44}
